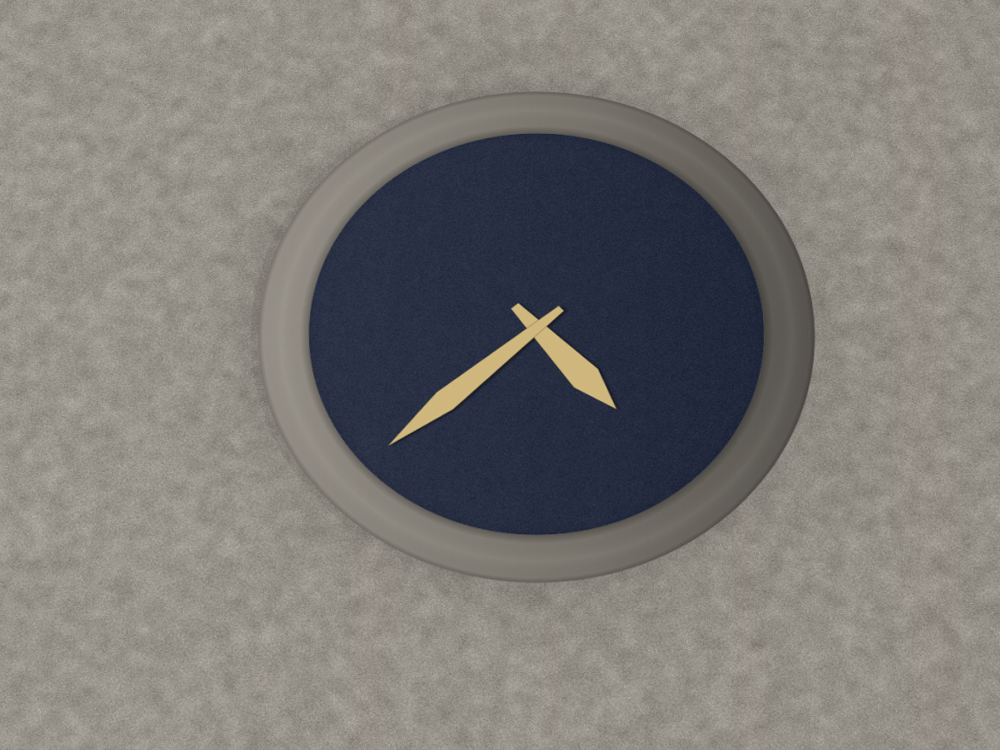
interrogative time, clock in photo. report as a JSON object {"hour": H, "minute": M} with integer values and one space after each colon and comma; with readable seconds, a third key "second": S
{"hour": 4, "minute": 38}
